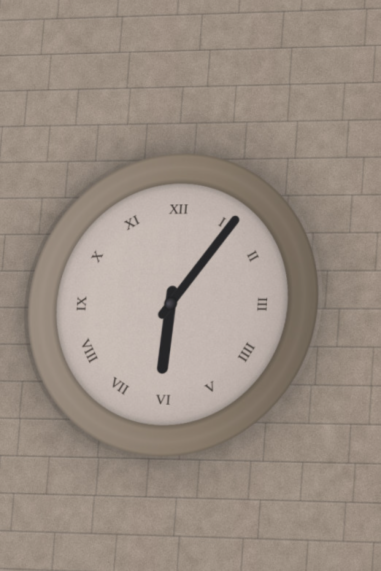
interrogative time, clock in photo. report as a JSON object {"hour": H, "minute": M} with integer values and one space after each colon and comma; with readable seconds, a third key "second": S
{"hour": 6, "minute": 6}
